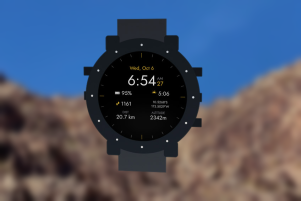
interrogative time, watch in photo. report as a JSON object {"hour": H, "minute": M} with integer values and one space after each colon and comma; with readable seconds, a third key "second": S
{"hour": 6, "minute": 54}
